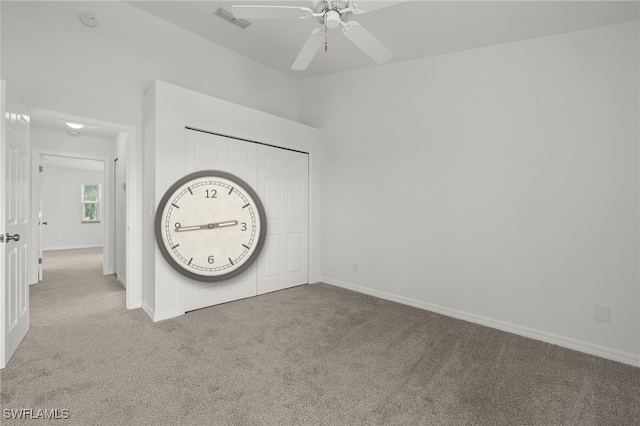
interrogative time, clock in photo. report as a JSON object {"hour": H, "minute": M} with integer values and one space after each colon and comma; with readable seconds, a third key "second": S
{"hour": 2, "minute": 44}
